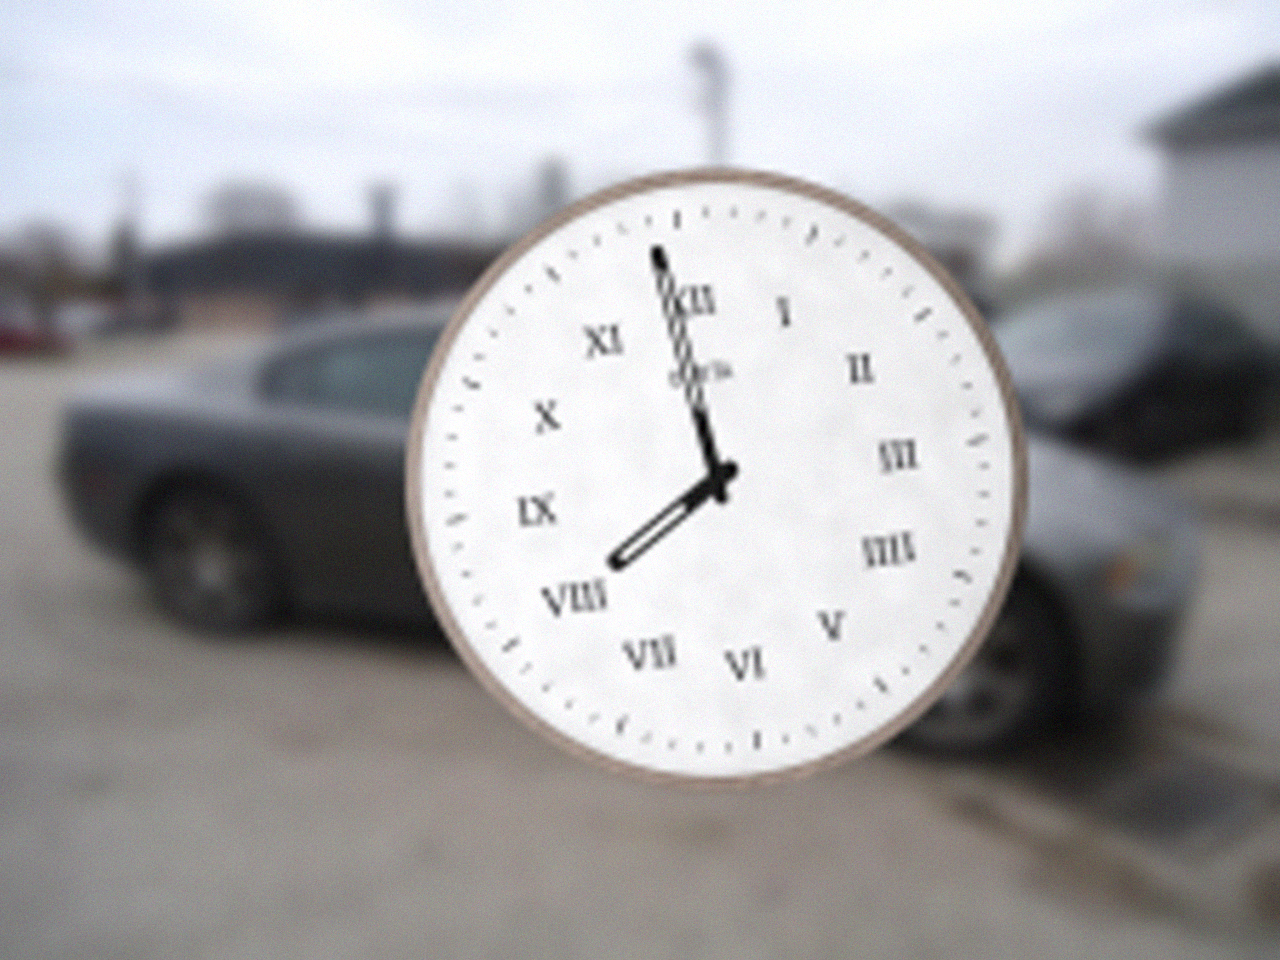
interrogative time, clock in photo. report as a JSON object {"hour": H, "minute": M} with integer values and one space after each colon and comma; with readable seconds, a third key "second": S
{"hour": 7, "minute": 59}
